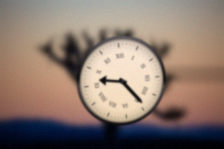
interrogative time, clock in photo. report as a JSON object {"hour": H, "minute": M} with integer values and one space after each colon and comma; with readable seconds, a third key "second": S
{"hour": 9, "minute": 24}
